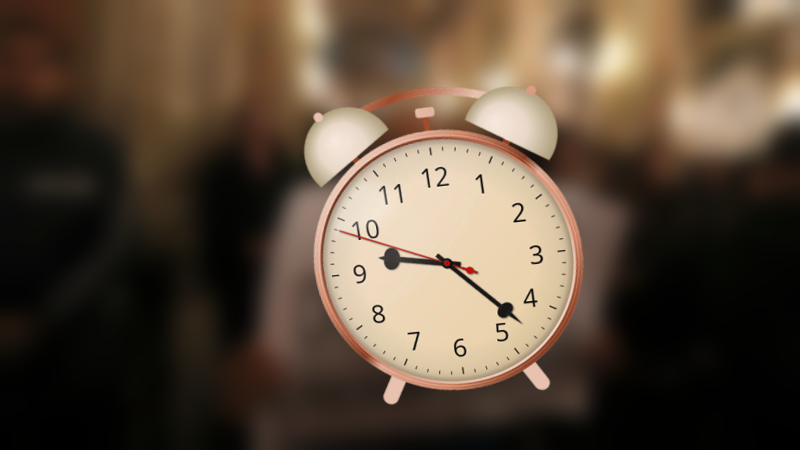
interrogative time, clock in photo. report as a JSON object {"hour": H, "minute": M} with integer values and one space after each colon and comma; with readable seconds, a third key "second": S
{"hour": 9, "minute": 22, "second": 49}
